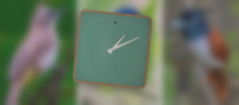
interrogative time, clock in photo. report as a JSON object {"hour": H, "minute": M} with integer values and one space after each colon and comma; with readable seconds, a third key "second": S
{"hour": 1, "minute": 10}
